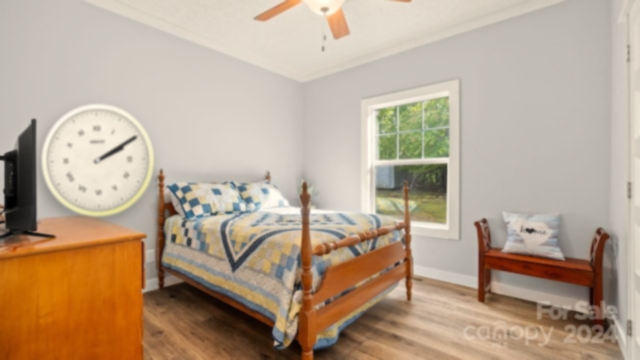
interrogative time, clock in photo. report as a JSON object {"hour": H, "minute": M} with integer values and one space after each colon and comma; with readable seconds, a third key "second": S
{"hour": 2, "minute": 10}
